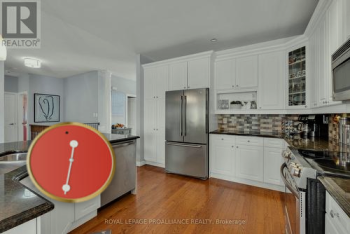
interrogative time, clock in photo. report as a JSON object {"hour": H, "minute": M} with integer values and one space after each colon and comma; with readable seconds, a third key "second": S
{"hour": 12, "minute": 33}
